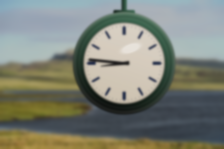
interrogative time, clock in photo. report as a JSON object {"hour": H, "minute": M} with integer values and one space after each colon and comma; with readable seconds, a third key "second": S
{"hour": 8, "minute": 46}
